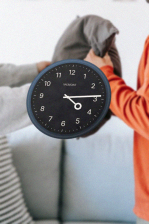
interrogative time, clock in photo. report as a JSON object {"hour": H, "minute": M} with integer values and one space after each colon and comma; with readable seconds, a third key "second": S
{"hour": 4, "minute": 14}
